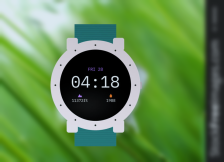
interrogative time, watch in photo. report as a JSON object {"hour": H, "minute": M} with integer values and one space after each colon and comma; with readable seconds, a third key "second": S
{"hour": 4, "minute": 18}
